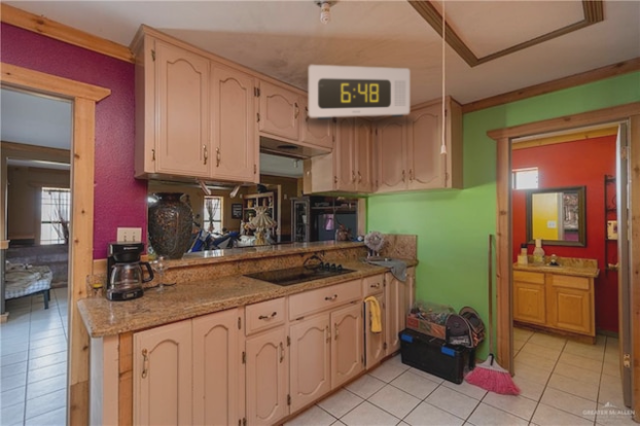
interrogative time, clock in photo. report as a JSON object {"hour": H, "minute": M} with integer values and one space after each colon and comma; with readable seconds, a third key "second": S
{"hour": 6, "minute": 48}
